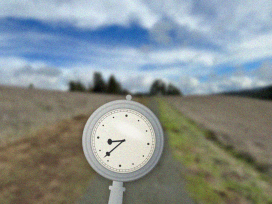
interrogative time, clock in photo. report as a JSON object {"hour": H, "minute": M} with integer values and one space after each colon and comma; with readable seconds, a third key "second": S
{"hour": 8, "minute": 37}
